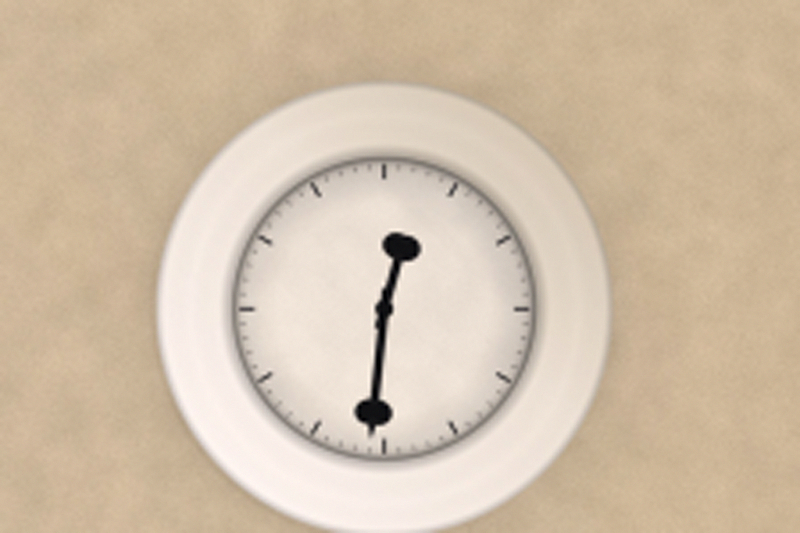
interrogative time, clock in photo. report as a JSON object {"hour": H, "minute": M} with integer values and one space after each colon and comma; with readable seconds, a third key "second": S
{"hour": 12, "minute": 31}
